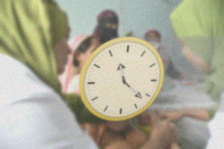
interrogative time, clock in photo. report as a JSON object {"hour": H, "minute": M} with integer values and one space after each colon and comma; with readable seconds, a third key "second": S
{"hour": 11, "minute": 22}
